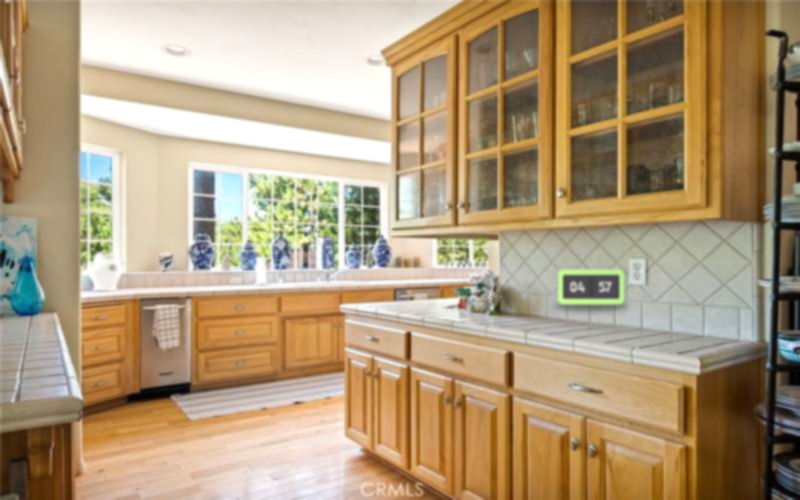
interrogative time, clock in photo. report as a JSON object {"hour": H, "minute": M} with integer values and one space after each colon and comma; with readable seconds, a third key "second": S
{"hour": 4, "minute": 57}
